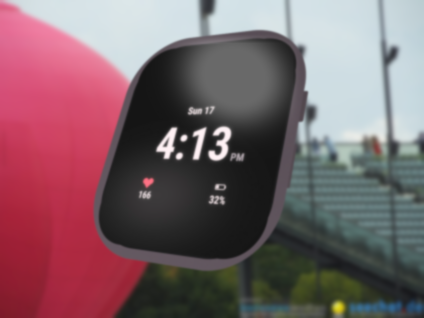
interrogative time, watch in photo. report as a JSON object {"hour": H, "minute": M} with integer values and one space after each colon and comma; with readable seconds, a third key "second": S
{"hour": 4, "minute": 13}
